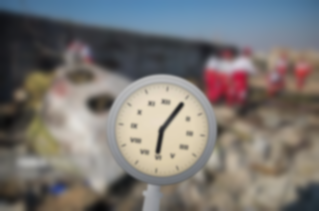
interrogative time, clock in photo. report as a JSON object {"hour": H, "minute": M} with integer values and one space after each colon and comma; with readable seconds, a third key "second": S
{"hour": 6, "minute": 5}
